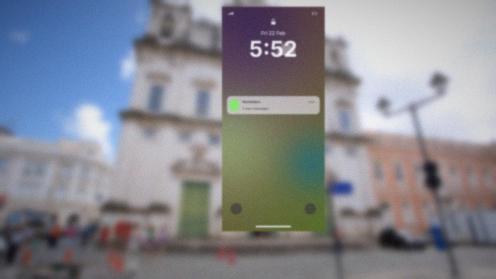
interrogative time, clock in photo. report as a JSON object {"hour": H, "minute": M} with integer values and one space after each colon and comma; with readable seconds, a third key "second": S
{"hour": 5, "minute": 52}
